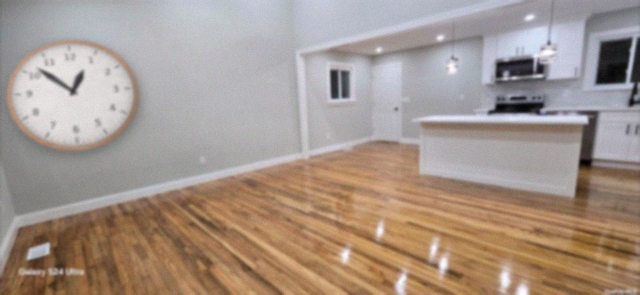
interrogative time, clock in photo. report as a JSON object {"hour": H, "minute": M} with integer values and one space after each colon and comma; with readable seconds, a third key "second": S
{"hour": 12, "minute": 52}
